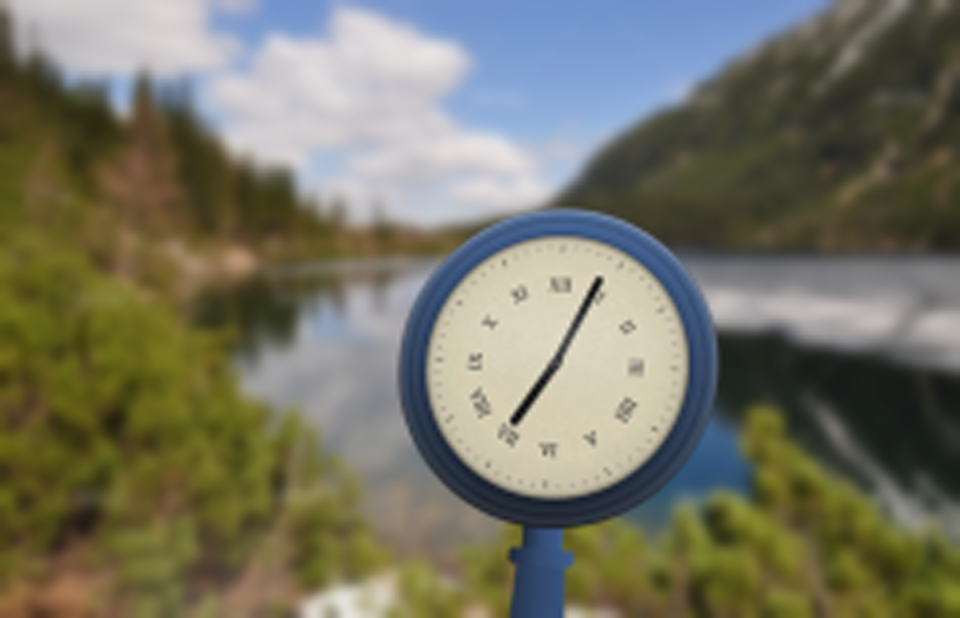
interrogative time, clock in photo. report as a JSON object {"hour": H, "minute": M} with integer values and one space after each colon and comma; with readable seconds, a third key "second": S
{"hour": 7, "minute": 4}
